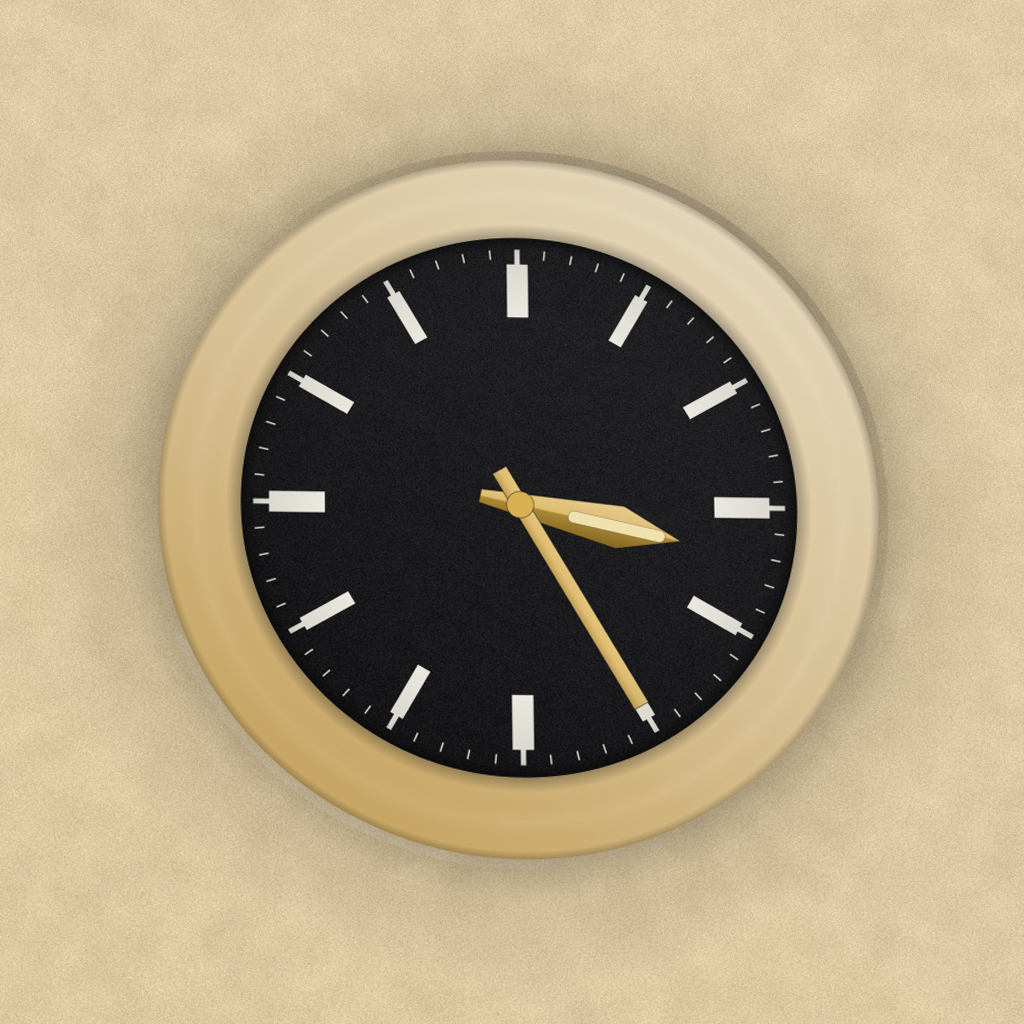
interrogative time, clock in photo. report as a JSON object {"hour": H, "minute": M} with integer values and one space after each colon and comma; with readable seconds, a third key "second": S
{"hour": 3, "minute": 25}
